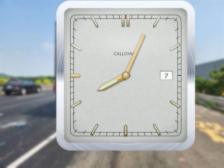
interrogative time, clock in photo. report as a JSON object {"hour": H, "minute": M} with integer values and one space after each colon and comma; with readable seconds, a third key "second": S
{"hour": 8, "minute": 4}
